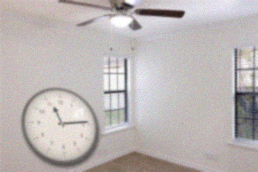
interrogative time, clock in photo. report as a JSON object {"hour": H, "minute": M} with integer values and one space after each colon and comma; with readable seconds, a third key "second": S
{"hour": 11, "minute": 14}
